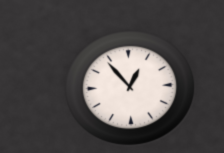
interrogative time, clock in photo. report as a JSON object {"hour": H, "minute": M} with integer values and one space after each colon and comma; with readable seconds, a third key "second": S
{"hour": 12, "minute": 54}
